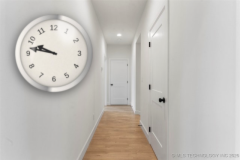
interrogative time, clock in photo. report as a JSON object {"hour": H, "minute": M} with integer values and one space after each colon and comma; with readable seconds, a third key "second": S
{"hour": 9, "minute": 47}
